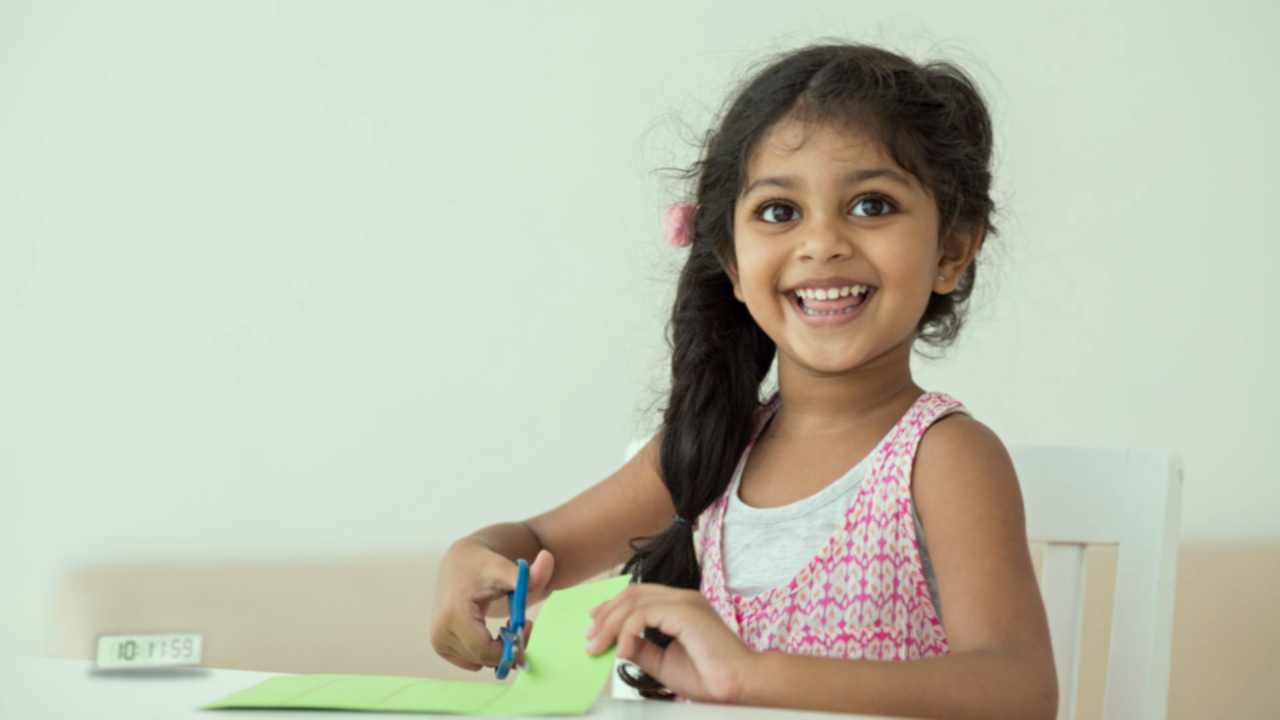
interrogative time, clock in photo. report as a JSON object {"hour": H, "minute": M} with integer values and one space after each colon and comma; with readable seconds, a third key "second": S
{"hour": 10, "minute": 11, "second": 59}
